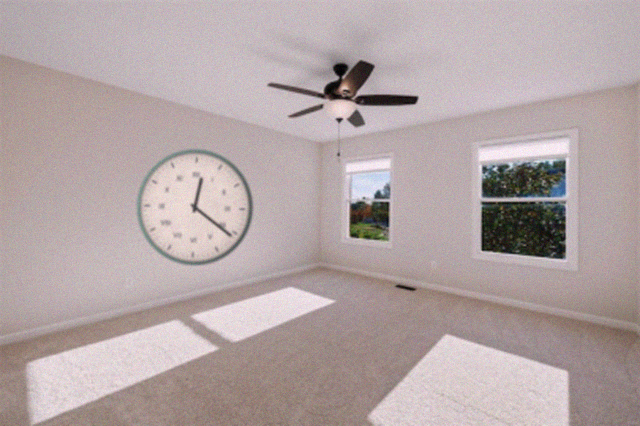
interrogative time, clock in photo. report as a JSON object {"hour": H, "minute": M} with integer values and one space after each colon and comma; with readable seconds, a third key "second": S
{"hour": 12, "minute": 21}
